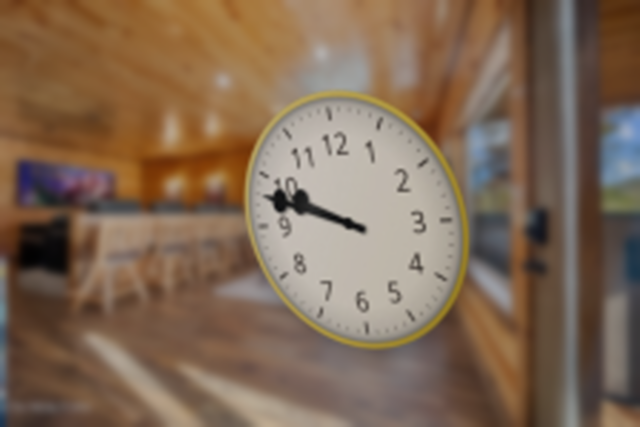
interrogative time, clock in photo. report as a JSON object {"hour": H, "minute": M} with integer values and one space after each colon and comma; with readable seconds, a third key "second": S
{"hour": 9, "minute": 48}
